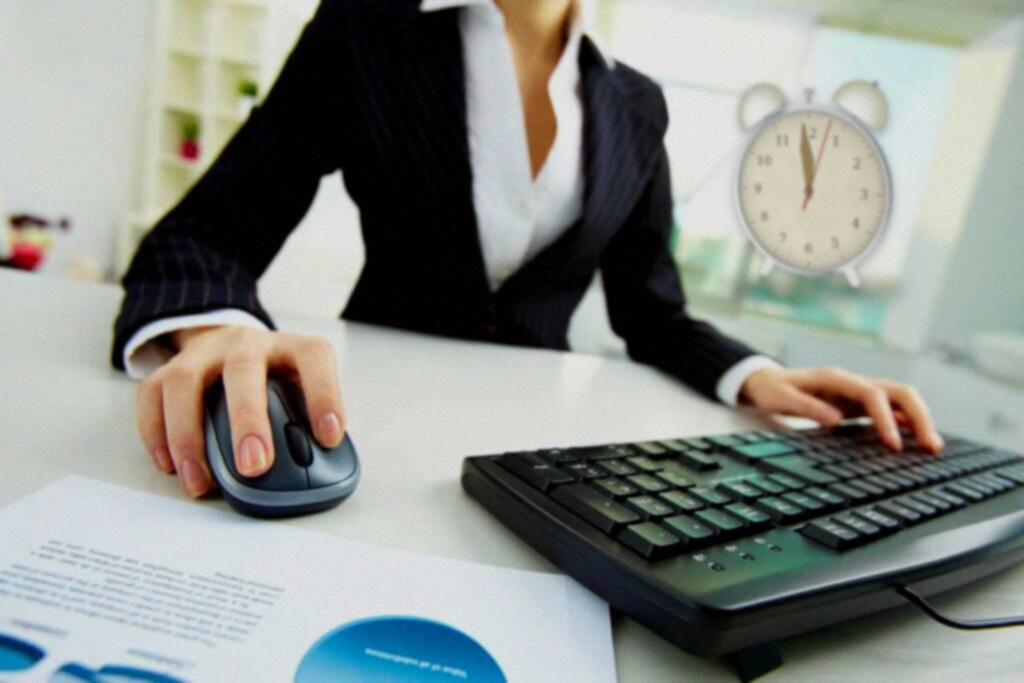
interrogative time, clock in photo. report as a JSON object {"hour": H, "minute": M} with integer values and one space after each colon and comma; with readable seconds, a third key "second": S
{"hour": 11, "minute": 59, "second": 3}
